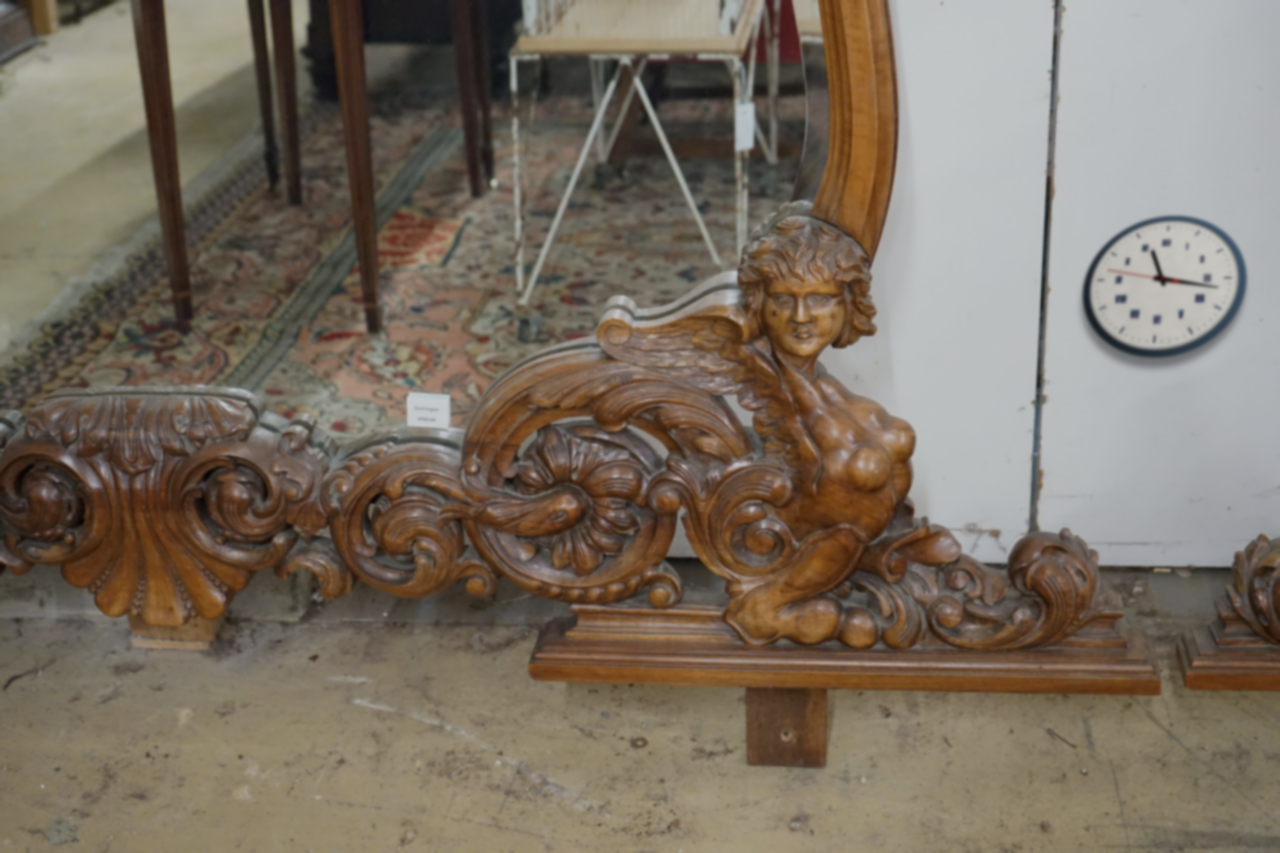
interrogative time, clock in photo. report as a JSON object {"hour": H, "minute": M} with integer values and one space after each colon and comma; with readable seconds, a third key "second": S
{"hour": 11, "minute": 16, "second": 47}
